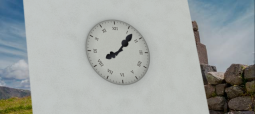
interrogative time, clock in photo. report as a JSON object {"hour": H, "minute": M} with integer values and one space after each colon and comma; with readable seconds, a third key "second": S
{"hour": 8, "minute": 7}
